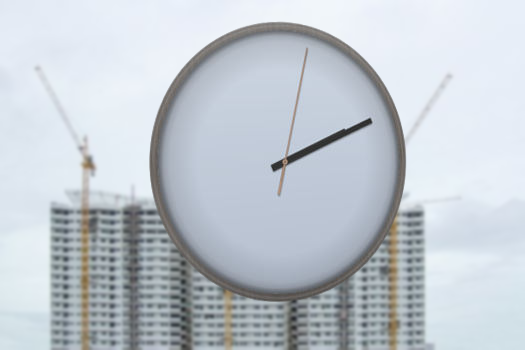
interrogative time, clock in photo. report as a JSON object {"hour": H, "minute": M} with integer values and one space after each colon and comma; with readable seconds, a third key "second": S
{"hour": 2, "minute": 11, "second": 2}
